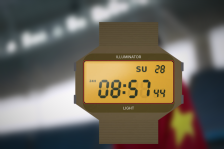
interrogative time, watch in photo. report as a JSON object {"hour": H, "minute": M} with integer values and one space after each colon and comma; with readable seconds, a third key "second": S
{"hour": 8, "minute": 57, "second": 44}
